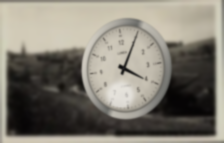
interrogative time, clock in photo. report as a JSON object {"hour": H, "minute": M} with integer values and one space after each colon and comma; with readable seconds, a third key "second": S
{"hour": 4, "minute": 5}
